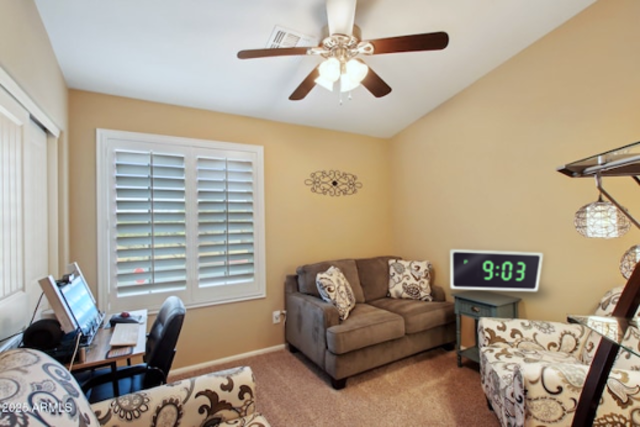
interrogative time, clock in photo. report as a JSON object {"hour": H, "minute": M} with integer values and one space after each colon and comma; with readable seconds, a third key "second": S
{"hour": 9, "minute": 3}
